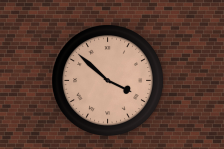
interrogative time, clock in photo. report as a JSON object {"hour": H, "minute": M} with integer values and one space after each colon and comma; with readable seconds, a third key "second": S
{"hour": 3, "minute": 52}
